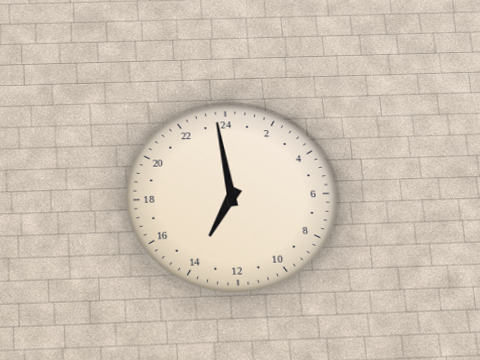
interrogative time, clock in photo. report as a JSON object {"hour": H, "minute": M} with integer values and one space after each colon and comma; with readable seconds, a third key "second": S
{"hour": 13, "minute": 59}
